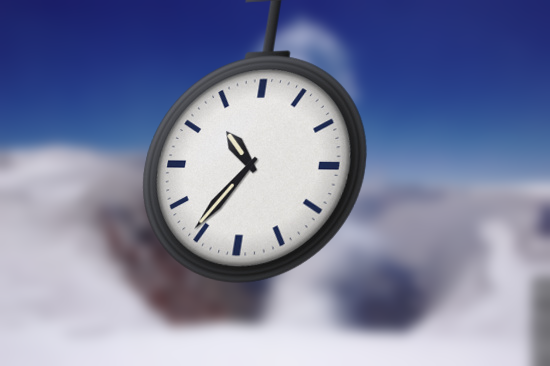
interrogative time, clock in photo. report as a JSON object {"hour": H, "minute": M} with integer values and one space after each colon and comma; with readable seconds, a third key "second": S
{"hour": 10, "minute": 36}
